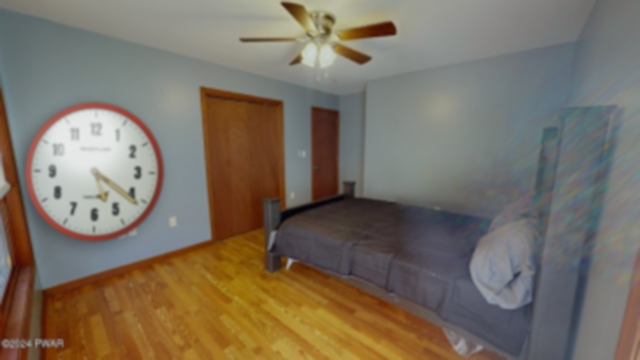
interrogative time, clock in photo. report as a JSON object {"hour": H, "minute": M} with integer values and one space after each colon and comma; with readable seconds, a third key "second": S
{"hour": 5, "minute": 21}
